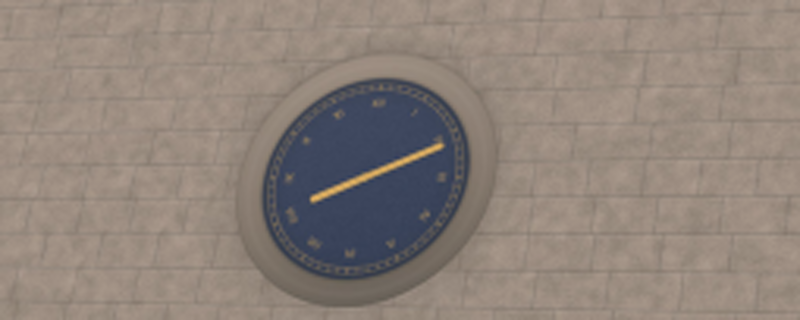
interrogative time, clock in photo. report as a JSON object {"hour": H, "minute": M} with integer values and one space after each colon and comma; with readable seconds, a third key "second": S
{"hour": 8, "minute": 11}
